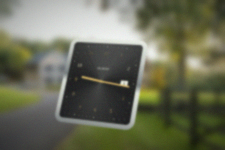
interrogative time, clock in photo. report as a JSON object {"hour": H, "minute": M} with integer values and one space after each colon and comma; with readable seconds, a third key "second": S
{"hour": 9, "minute": 16}
